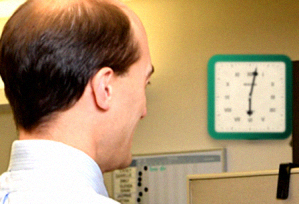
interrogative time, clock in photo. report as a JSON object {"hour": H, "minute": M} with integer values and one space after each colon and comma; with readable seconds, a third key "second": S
{"hour": 6, "minute": 2}
